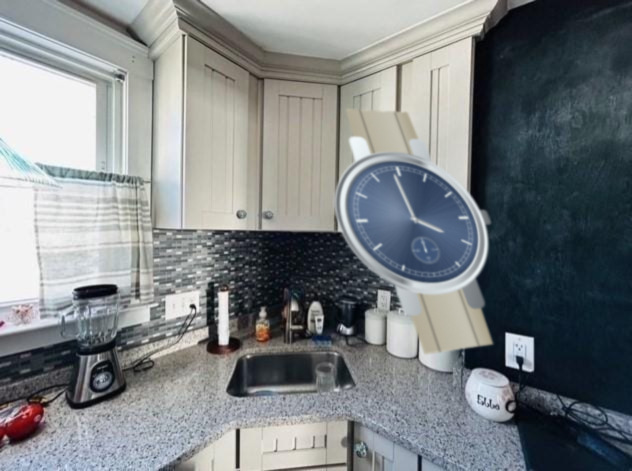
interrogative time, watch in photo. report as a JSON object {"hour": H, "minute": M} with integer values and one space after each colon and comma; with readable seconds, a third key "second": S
{"hour": 3, "minute": 59}
